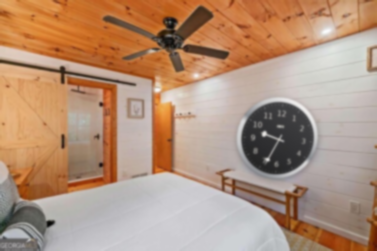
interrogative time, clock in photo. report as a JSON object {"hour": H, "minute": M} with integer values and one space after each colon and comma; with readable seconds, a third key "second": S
{"hour": 9, "minute": 34}
